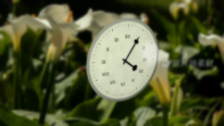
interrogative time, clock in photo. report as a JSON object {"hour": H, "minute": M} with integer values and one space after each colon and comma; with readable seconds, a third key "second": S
{"hour": 4, "minute": 5}
